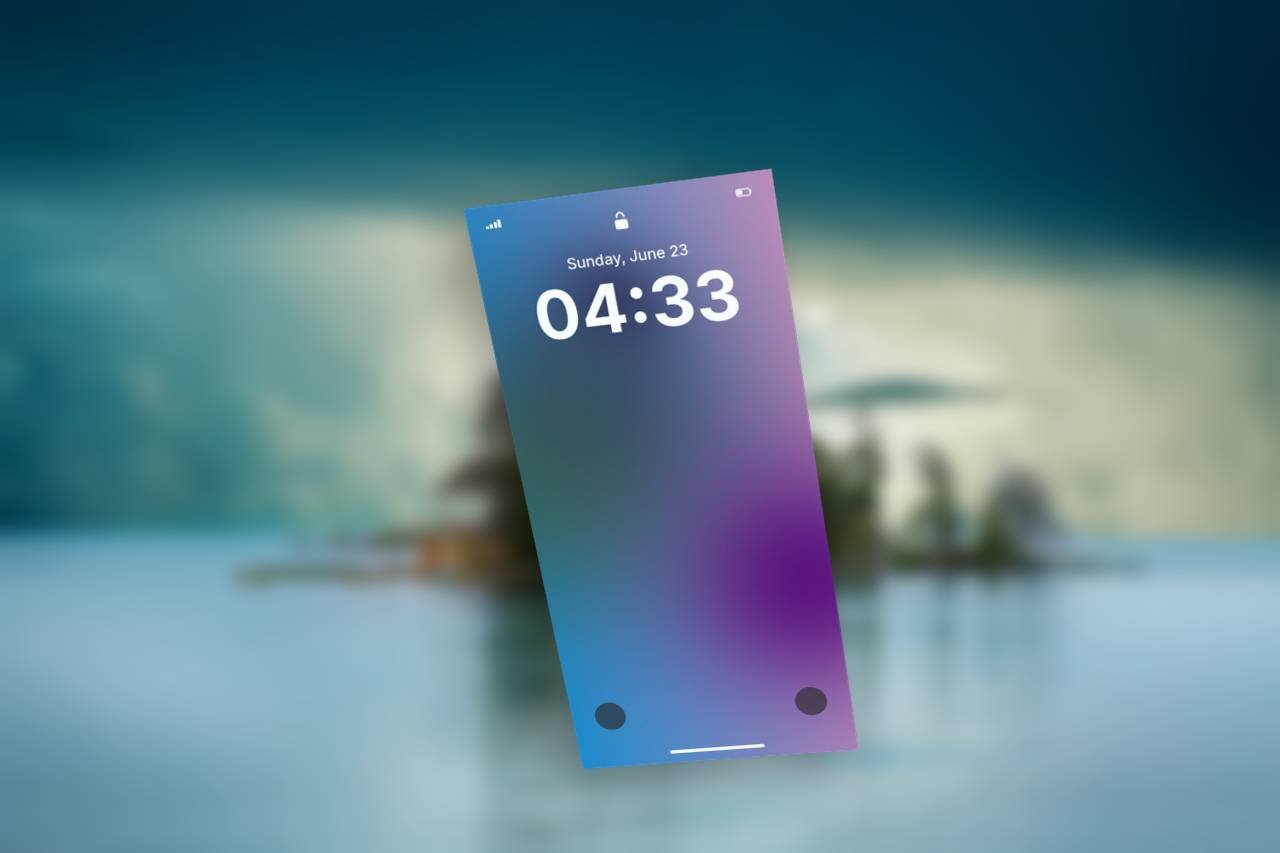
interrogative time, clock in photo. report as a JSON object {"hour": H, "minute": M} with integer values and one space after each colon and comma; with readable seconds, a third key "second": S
{"hour": 4, "minute": 33}
